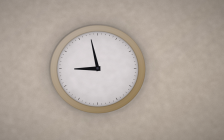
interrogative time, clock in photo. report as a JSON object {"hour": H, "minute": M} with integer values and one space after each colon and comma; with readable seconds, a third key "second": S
{"hour": 8, "minute": 58}
